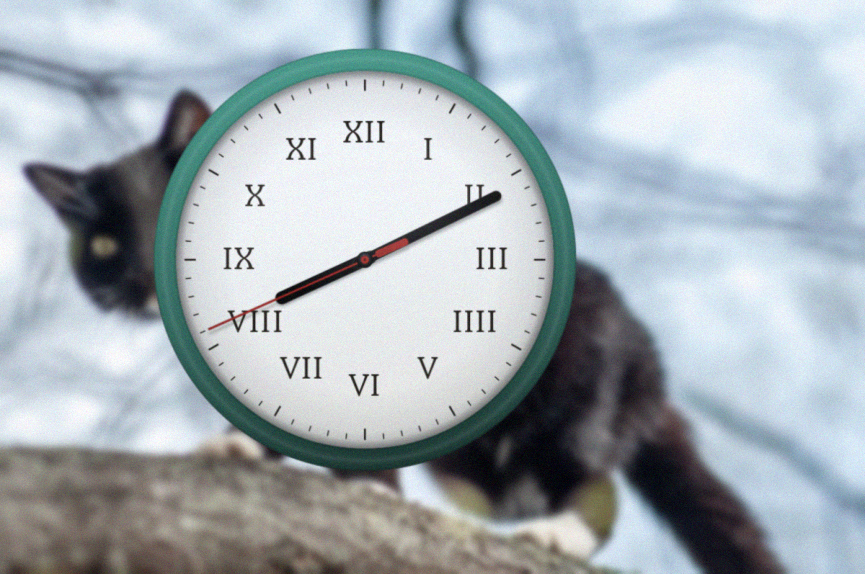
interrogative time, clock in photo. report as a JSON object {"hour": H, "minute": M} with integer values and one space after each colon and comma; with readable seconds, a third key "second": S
{"hour": 8, "minute": 10, "second": 41}
